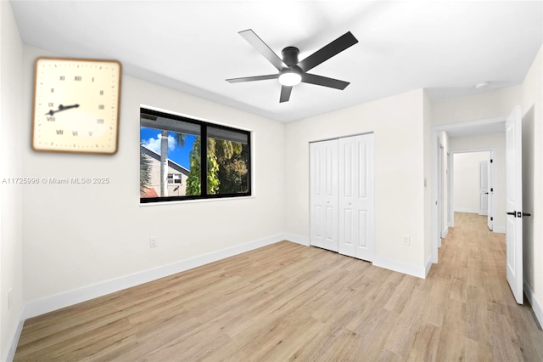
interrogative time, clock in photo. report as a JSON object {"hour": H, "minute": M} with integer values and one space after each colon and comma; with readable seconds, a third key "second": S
{"hour": 8, "minute": 42}
